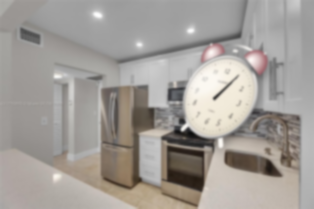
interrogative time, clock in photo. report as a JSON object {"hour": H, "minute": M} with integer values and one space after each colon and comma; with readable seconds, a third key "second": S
{"hour": 1, "minute": 5}
